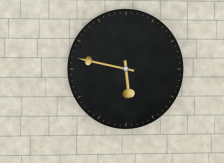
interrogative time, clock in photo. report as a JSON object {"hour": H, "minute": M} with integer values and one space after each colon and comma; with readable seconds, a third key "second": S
{"hour": 5, "minute": 47}
